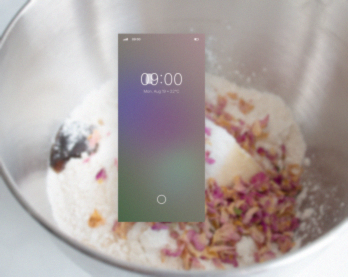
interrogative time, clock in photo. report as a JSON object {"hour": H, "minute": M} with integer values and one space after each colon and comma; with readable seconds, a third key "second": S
{"hour": 9, "minute": 0}
